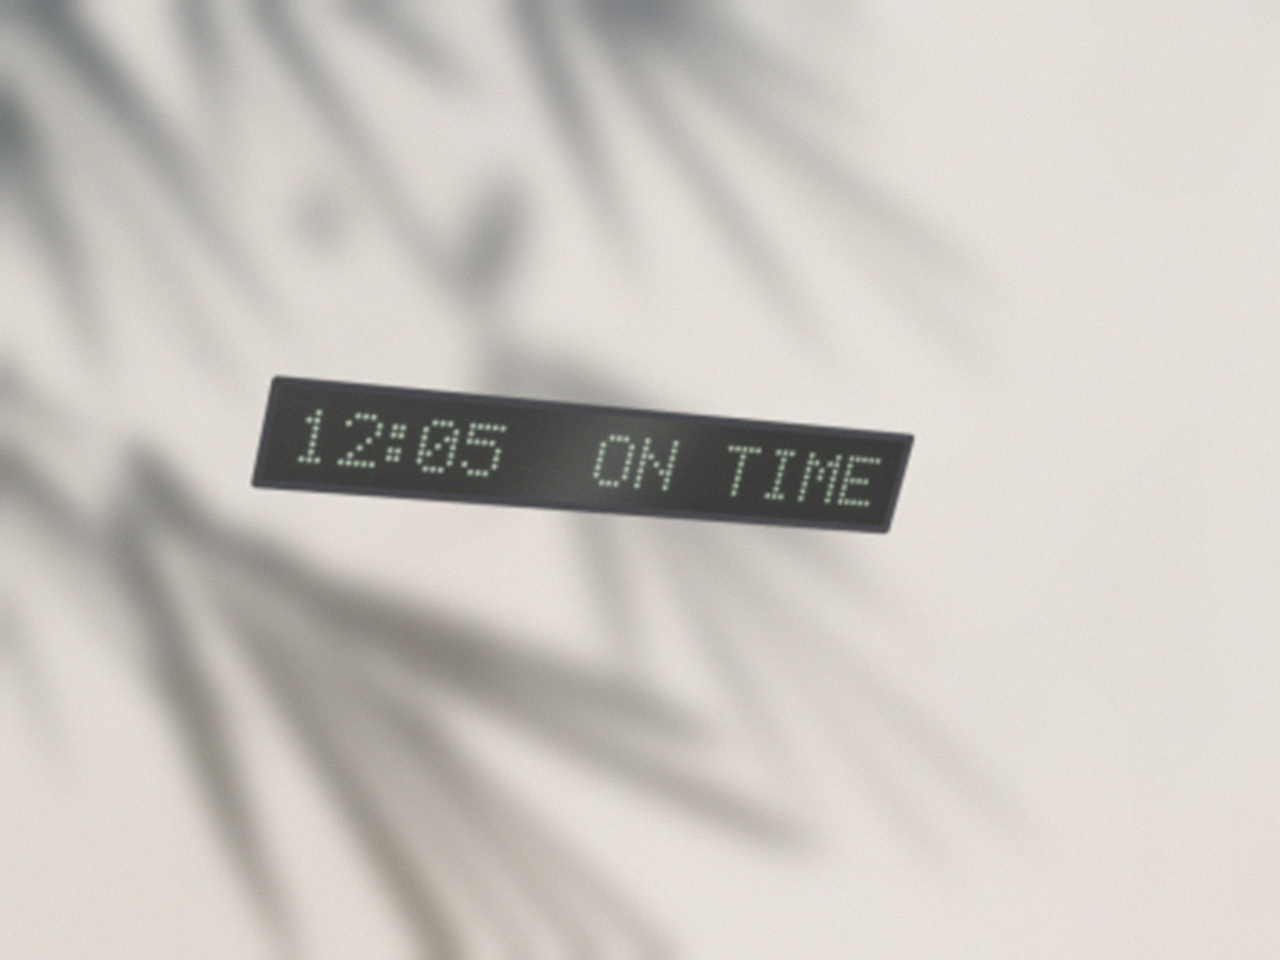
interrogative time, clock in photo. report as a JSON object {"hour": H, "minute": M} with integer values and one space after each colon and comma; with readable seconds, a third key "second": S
{"hour": 12, "minute": 5}
